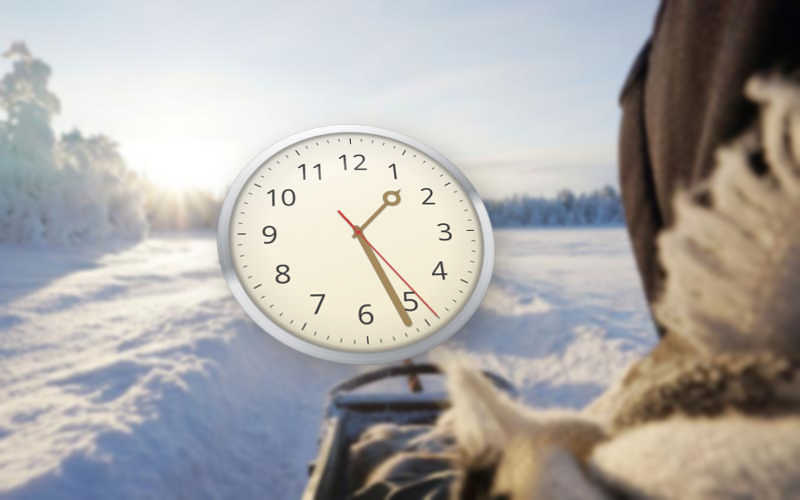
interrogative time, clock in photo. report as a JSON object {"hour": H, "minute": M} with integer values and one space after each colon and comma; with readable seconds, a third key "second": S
{"hour": 1, "minute": 26, "second": 24}
